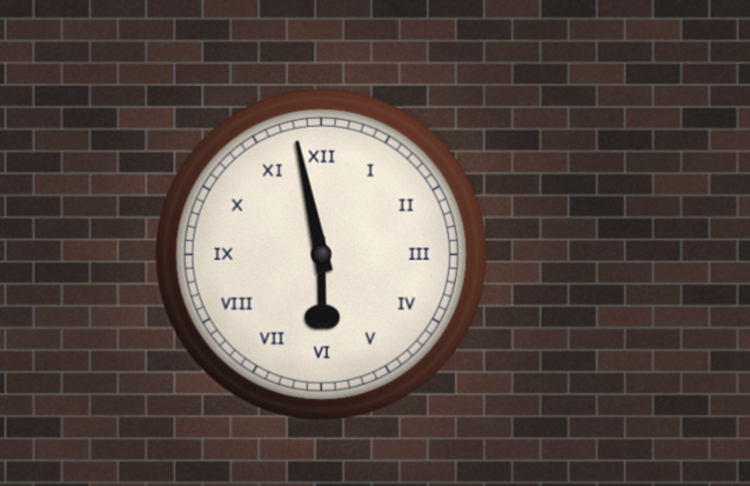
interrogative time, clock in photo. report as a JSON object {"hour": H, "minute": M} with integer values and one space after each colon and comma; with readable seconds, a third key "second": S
{"hour": 5, "minute": 58}
